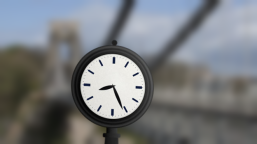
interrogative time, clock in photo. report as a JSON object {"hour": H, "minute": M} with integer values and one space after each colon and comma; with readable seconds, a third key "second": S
{"hour": 8, "minute": 26}
